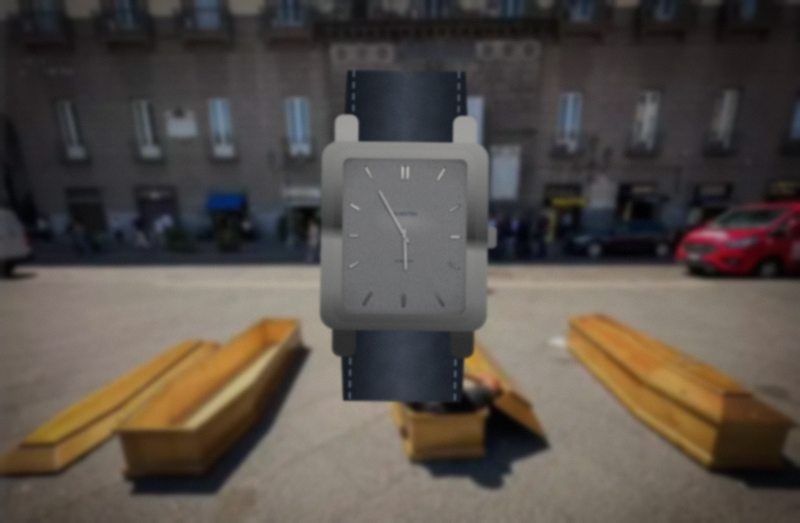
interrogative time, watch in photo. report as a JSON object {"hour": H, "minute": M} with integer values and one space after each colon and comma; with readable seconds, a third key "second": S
{"hour": 5, "minute": 55}
